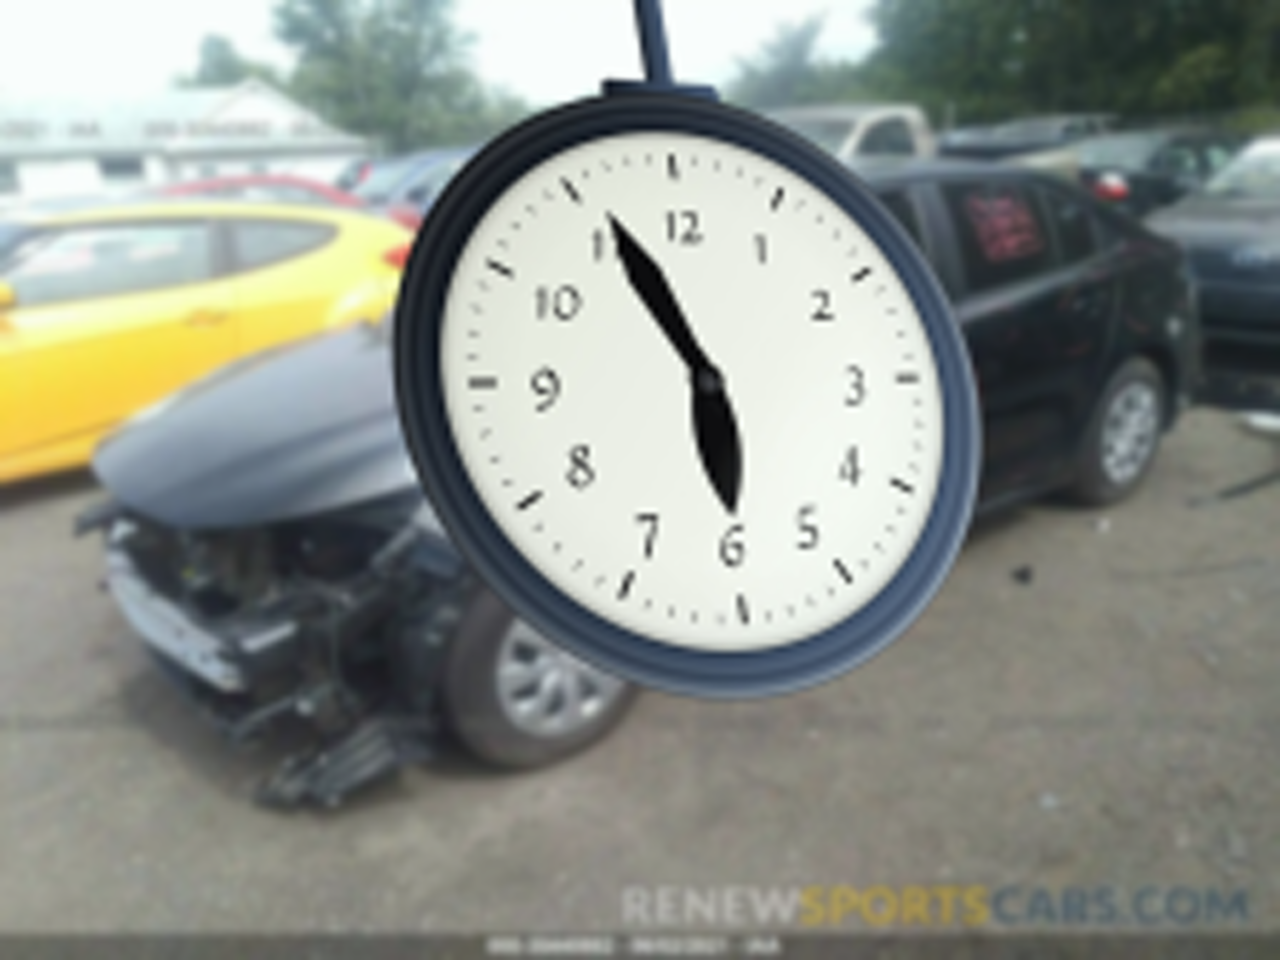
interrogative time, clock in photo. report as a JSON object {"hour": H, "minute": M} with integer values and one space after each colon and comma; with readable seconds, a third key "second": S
{"hour": 5, "minute": 56}
